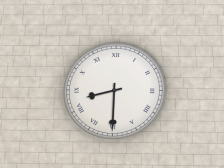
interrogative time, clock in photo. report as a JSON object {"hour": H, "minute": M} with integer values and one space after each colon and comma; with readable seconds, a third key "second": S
{"hour": 8, "minute": 30}
